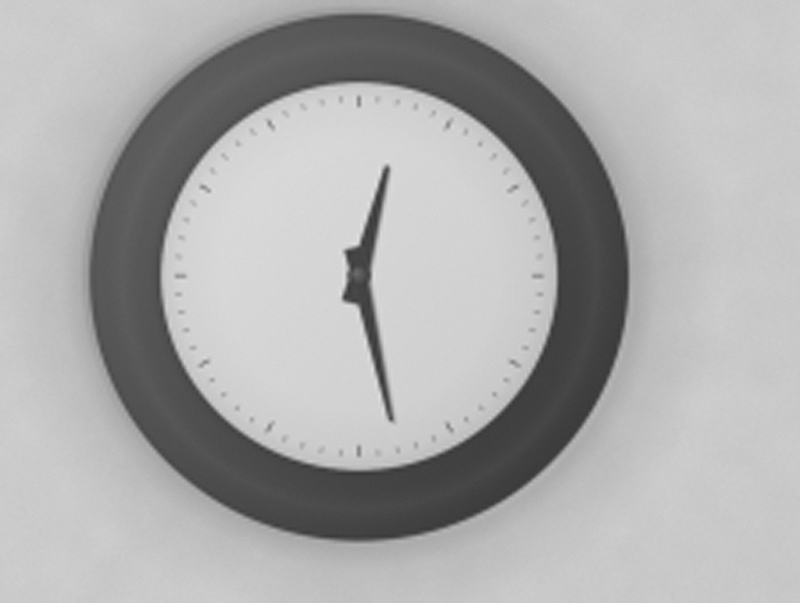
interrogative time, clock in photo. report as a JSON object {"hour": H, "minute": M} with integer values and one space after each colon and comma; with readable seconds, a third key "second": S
{"hour": 12, "minute": 28}
